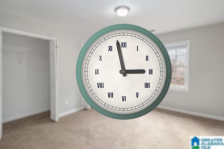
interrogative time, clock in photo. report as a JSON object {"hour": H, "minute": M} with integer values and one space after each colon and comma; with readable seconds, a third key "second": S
{"hour": 2, "minute": 58}
